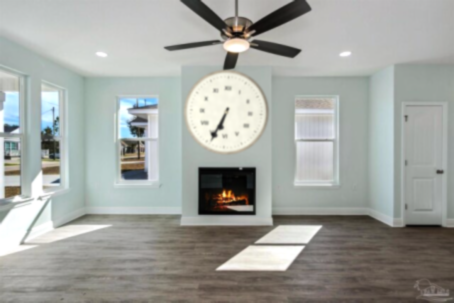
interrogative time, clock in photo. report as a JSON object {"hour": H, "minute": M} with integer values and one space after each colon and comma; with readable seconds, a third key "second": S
{"hour": 6, "minute": 34}
